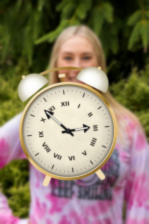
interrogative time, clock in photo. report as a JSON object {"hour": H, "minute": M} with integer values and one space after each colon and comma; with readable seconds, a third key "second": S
{"hour": 2, "minute": 53}
